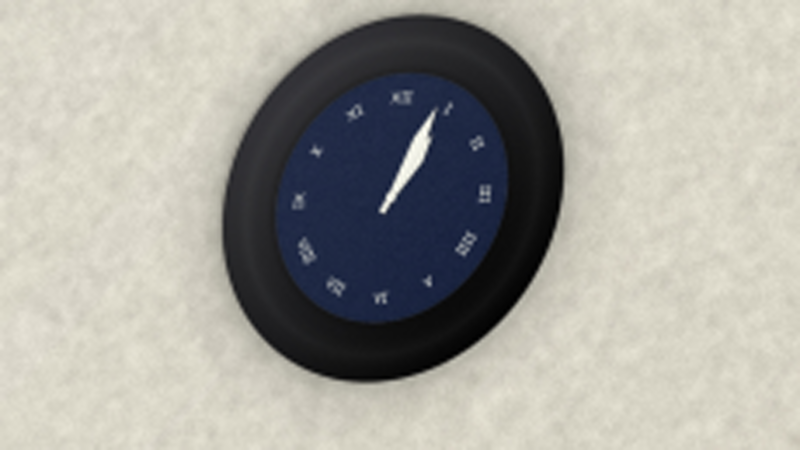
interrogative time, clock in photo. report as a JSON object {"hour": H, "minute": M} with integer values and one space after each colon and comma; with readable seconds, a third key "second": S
{"hour": 1, "minute": 4}
